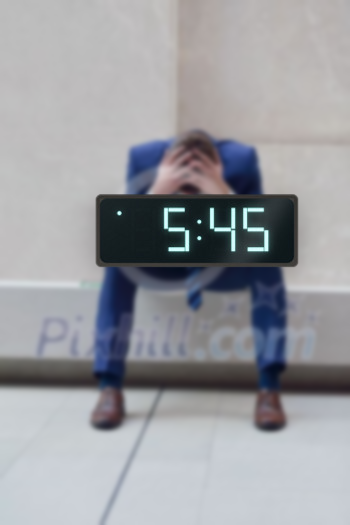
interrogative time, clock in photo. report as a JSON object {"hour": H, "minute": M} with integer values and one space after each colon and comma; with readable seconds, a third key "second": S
{"hour": 5, "minute": 45}
